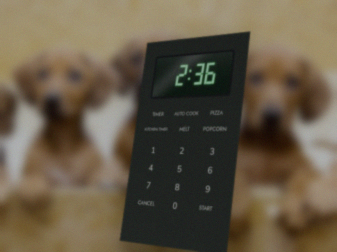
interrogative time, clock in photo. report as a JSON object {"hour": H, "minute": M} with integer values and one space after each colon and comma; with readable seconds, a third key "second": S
{"hour": 2, "minute": 36}
